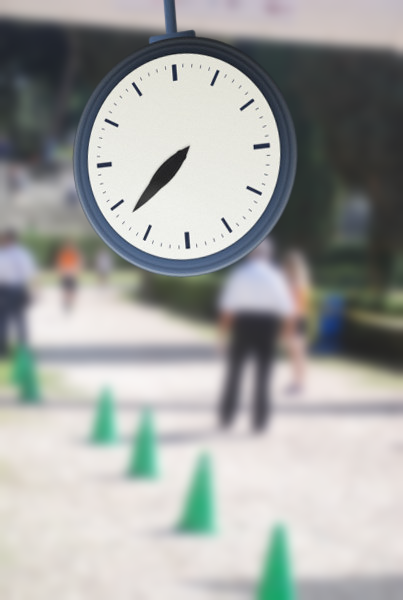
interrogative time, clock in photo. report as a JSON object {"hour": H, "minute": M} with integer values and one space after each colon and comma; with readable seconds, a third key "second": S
{"hour": 7, "minute": 38}
